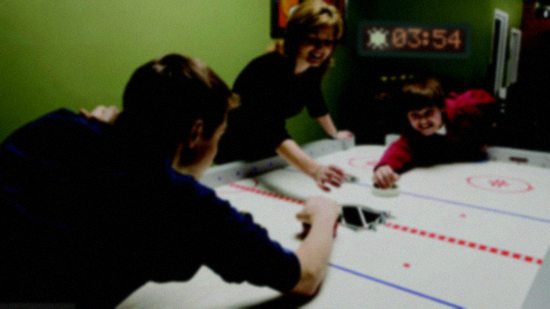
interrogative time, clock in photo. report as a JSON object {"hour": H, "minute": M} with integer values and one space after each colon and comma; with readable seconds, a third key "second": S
{"hour": 3, "minute": 54}
